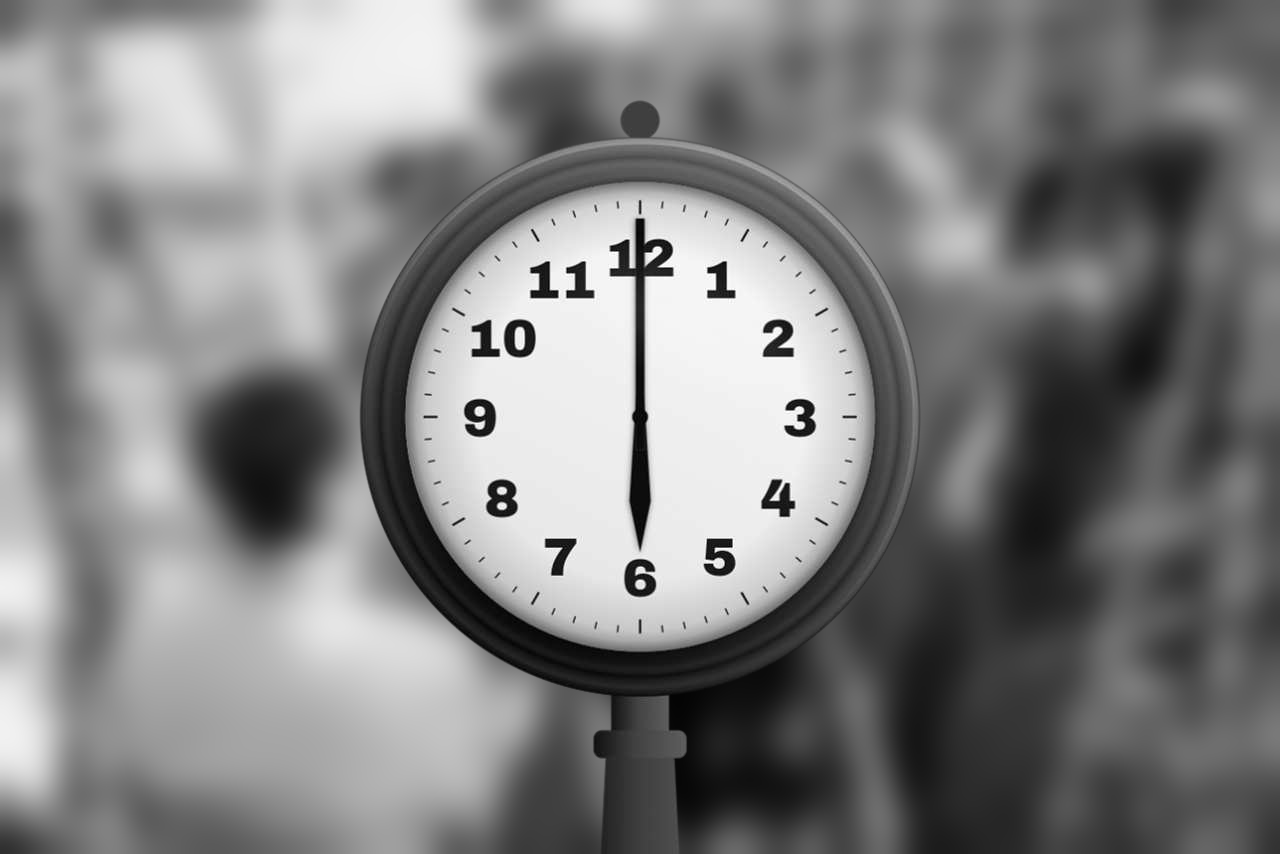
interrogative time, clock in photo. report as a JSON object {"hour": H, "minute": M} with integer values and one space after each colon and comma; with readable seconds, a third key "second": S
{"hour": 6, "minute": 0}
